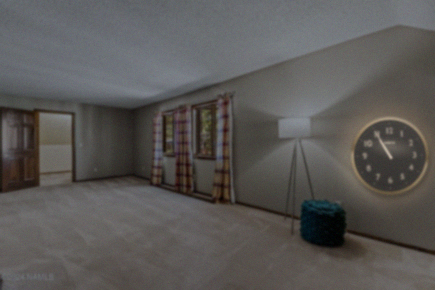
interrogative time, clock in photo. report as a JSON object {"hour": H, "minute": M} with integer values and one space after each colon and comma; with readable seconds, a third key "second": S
{"hour": 10, "minute": 55}
